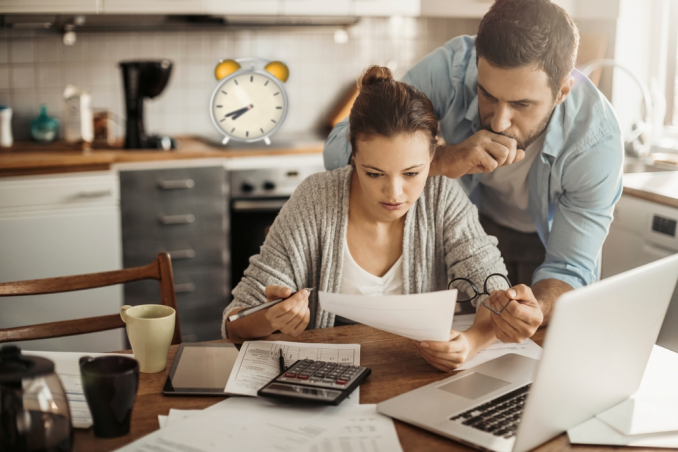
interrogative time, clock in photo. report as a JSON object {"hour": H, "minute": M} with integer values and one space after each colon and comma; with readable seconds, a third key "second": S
{"hour": 7, "minute": 41}
